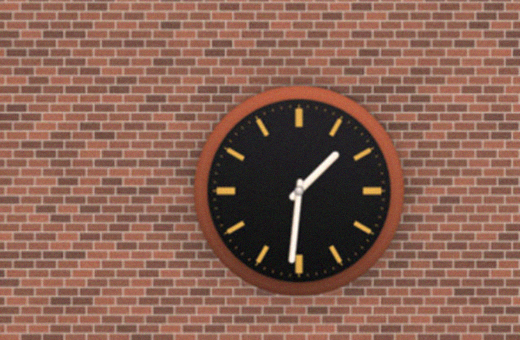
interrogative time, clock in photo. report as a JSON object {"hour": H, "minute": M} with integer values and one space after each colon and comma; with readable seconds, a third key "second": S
{"hour": 1, "minute": 31}
